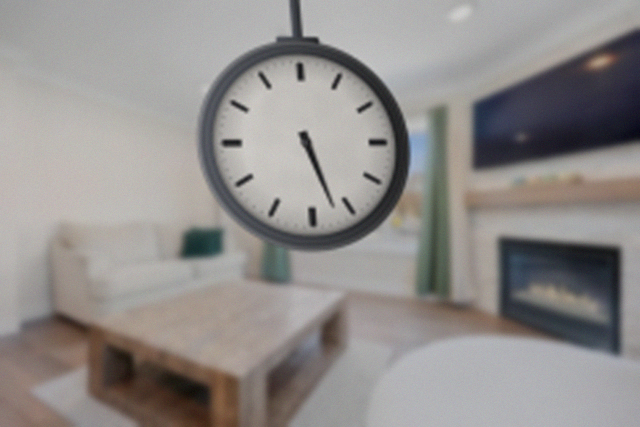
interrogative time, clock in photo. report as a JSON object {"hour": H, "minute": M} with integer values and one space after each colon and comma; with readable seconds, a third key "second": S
{"hour": 5, "minute": 27}
